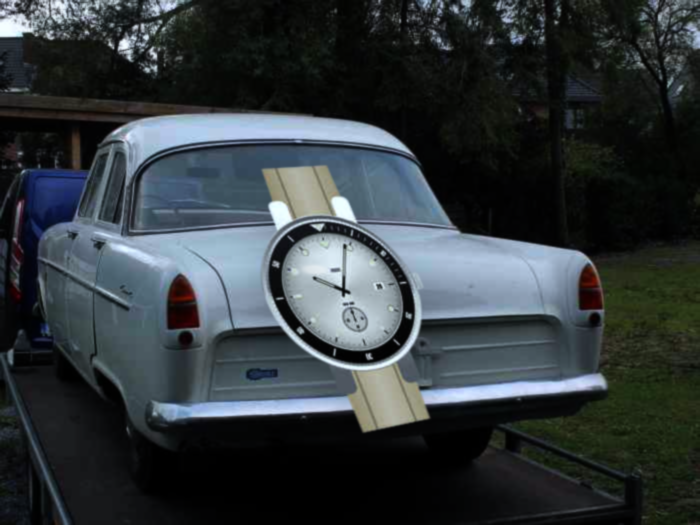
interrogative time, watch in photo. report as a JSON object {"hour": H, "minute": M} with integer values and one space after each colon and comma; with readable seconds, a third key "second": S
{"hour": 10, "minute": 4}
